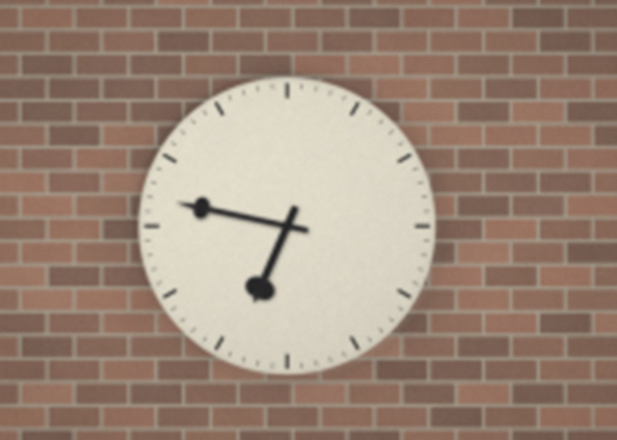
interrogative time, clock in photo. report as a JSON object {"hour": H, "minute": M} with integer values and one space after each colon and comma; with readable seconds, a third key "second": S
{"hour": 6, "minute": 47}
